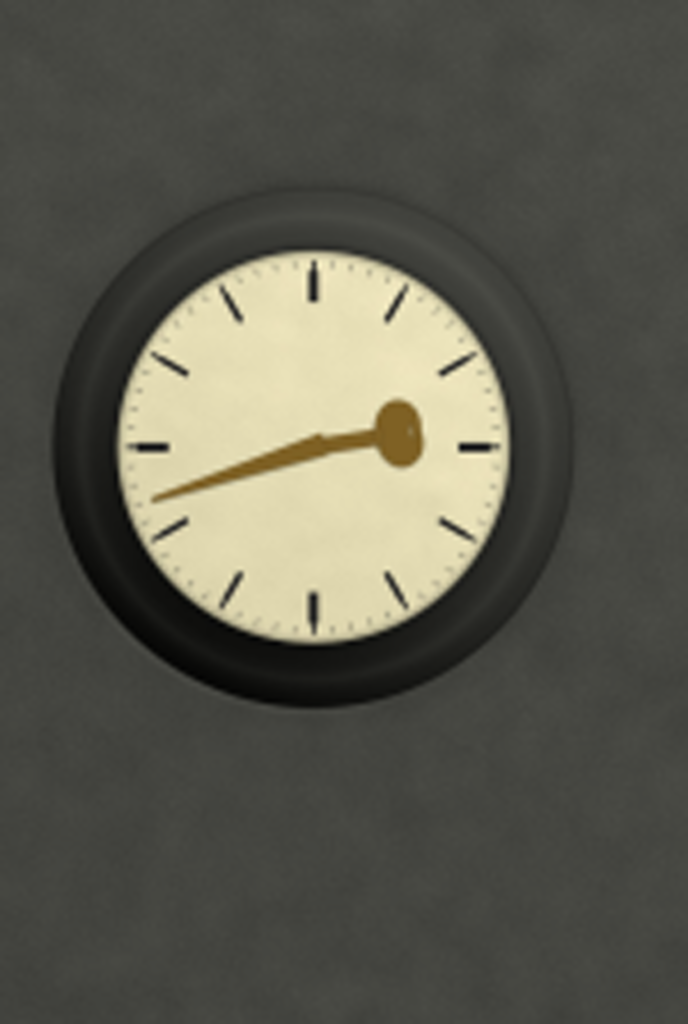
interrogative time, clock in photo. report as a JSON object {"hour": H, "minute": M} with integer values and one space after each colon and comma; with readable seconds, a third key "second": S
{"hour": 2, "minute": 42}
